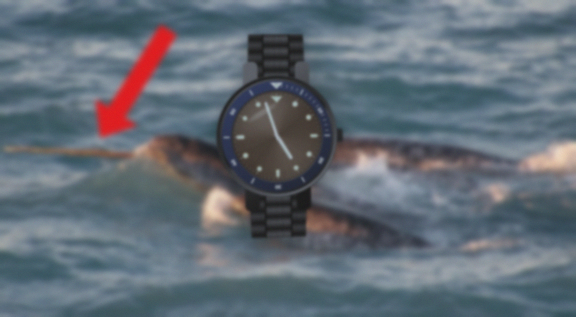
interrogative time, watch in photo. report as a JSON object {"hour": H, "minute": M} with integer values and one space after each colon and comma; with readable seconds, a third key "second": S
{"hour": 4, "minute": 57}
